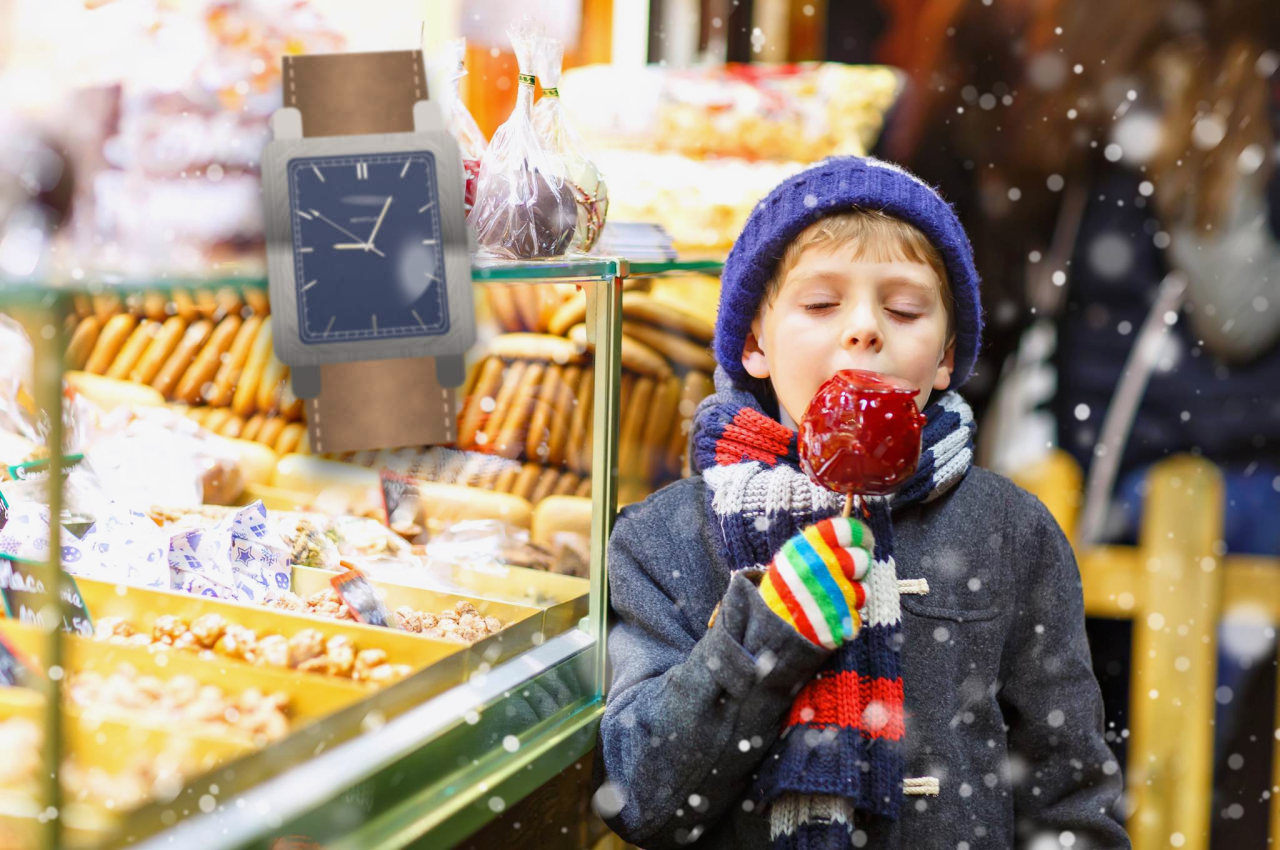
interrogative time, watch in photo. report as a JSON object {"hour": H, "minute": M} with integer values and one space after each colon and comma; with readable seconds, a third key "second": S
{"hour": 9, "minute": 4, "second": 51}
